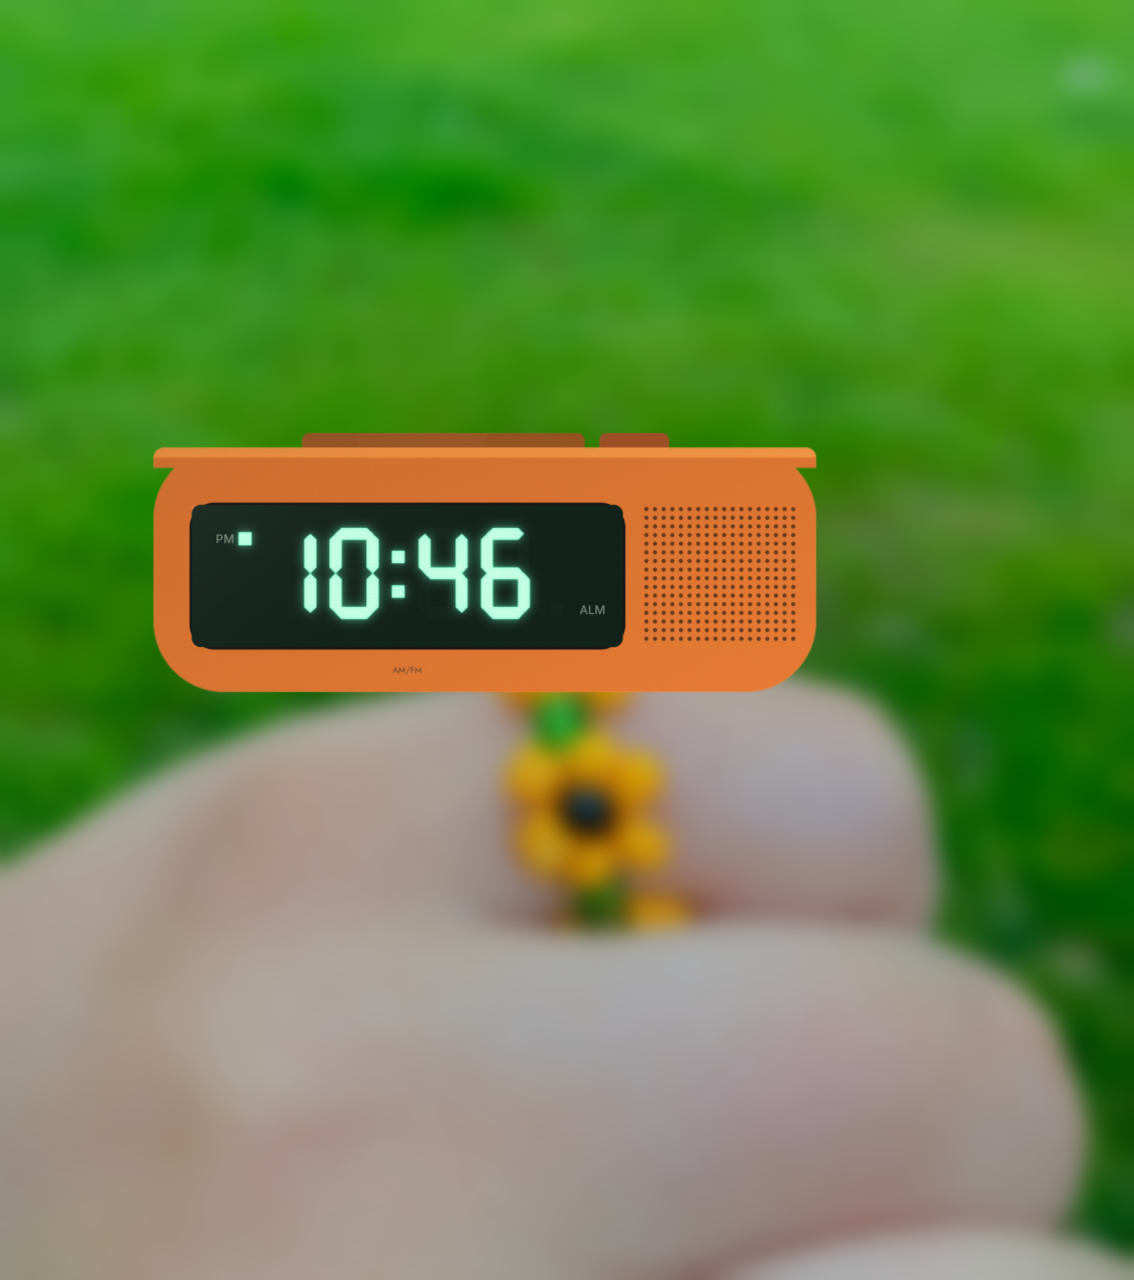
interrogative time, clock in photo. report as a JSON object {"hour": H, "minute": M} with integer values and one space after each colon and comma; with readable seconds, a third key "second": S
{"hour": 10, "minute": 46}
